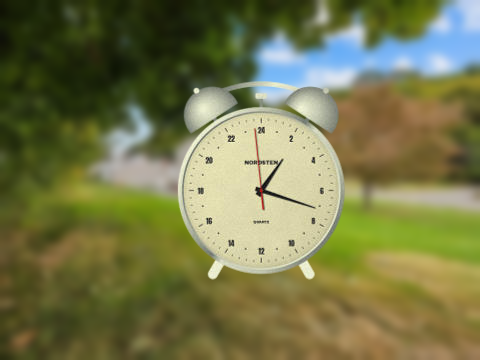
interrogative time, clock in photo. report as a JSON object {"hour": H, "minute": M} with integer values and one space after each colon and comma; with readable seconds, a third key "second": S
{"hour": 2, "minute": 17, "second": 59}
